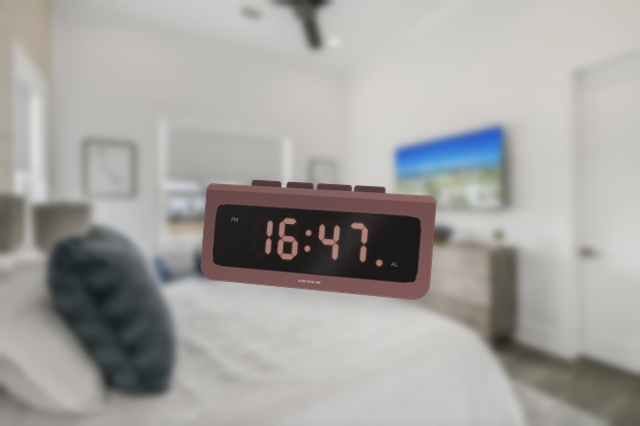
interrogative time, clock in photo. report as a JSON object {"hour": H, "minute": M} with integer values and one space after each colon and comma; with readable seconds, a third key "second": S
{"hour": 16, "minute": 47}
